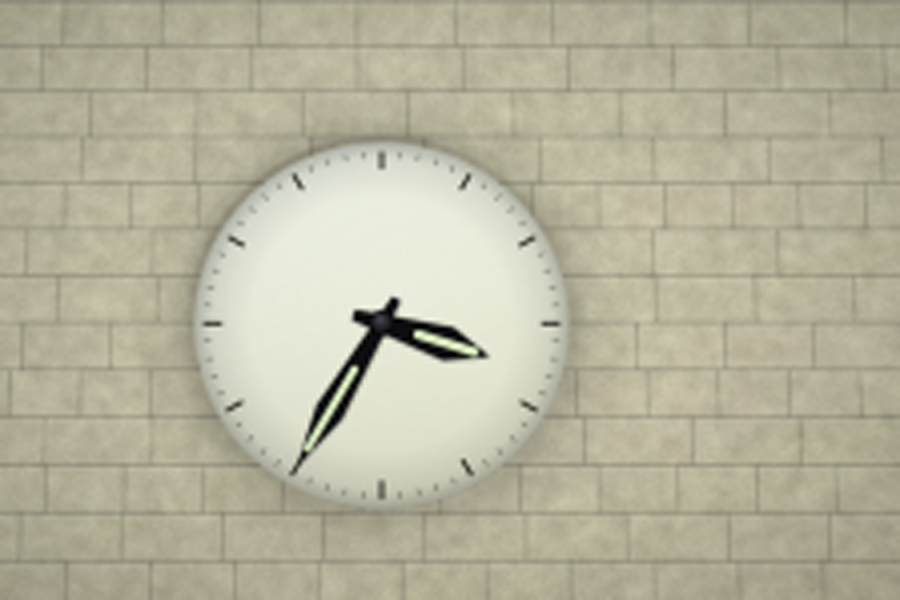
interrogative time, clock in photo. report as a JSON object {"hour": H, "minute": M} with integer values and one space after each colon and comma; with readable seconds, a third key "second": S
{"hour": 3, "minute": 35}
